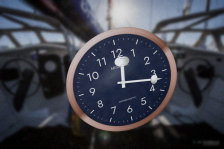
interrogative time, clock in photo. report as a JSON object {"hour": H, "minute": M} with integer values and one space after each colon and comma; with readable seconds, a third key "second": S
{"hour": 12, "minute": 17}
